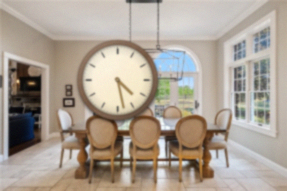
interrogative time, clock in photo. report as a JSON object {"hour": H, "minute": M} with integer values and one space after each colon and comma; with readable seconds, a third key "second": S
{"hour": 4, "minute": 28}
